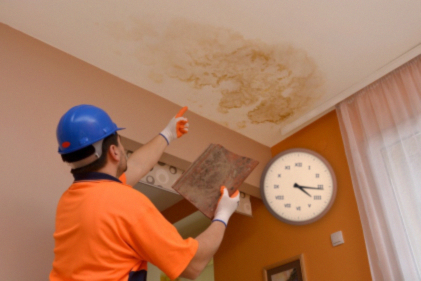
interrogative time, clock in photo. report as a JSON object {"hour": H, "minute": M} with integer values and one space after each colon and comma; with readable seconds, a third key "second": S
{"hour": 4, "minute": 16}
